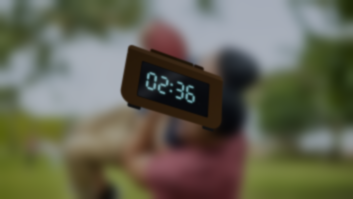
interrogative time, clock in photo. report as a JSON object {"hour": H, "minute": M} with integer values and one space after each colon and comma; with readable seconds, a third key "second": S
{"hour": 2, "minute": 36}
